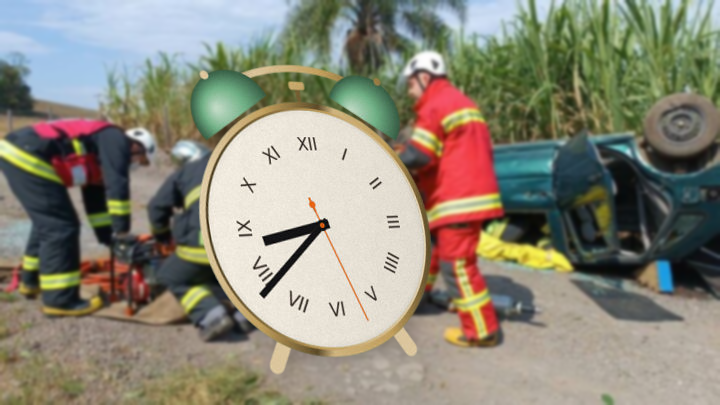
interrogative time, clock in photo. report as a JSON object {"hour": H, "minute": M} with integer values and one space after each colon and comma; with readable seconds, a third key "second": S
{"hour": 8, "minute": 38, "second": 27}
